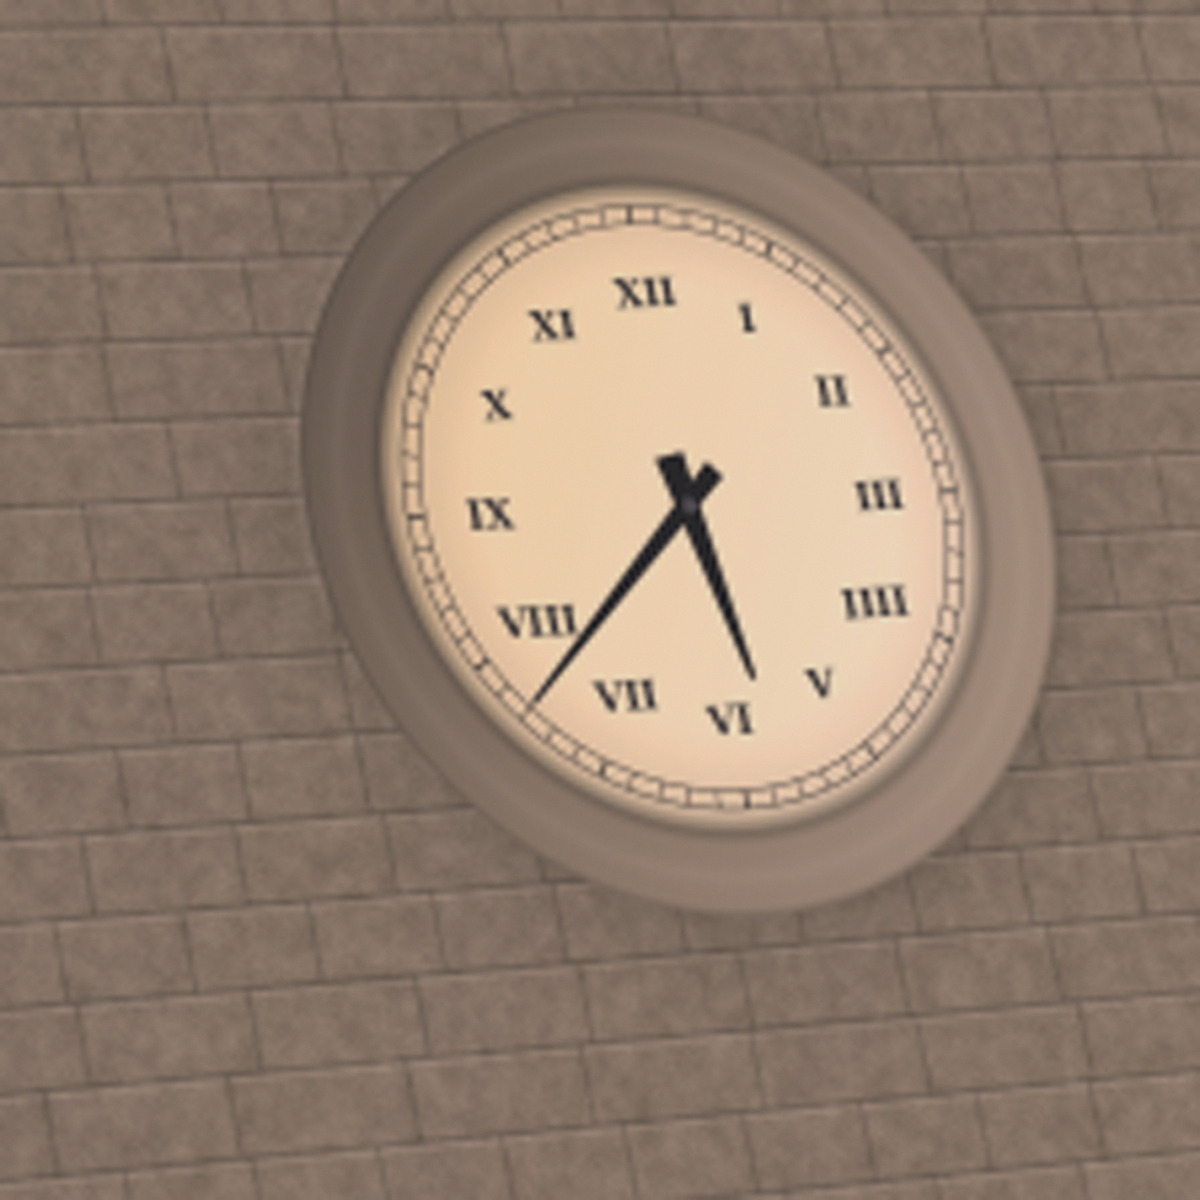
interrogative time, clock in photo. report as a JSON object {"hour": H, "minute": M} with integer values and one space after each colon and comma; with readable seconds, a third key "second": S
{"hour": 5, "minute": 38}
